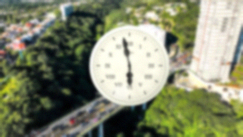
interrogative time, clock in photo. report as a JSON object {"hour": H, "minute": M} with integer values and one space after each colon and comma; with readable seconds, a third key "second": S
{"hour": 5, "minute": 58}
